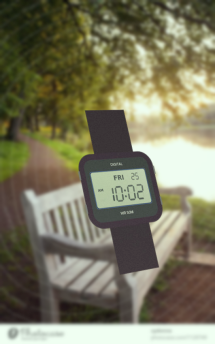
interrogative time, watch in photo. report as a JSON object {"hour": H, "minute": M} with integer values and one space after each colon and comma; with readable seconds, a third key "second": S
{"hour": 10, "minute": 2}
